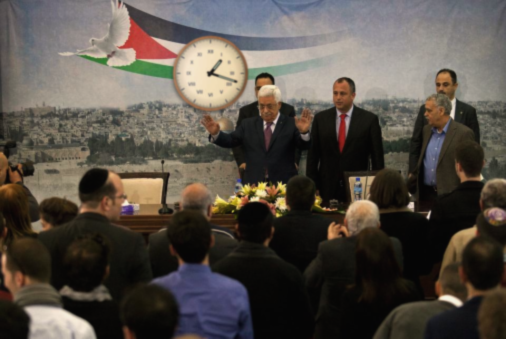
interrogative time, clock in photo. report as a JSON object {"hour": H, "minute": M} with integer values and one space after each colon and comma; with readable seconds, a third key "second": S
{"hour": 1, "minute": 18}
